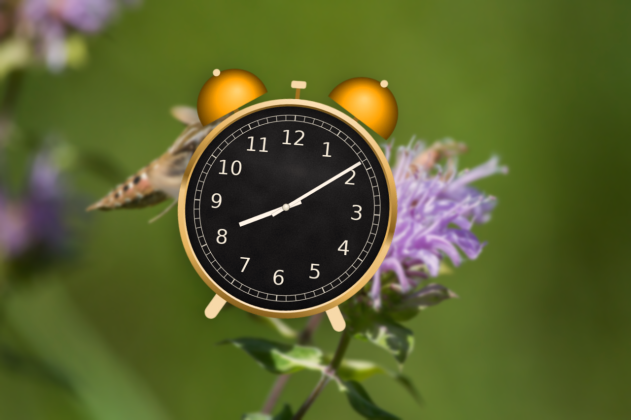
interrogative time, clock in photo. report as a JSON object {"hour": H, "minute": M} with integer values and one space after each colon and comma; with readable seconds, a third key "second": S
{"hour": 8, "minute": 9}
